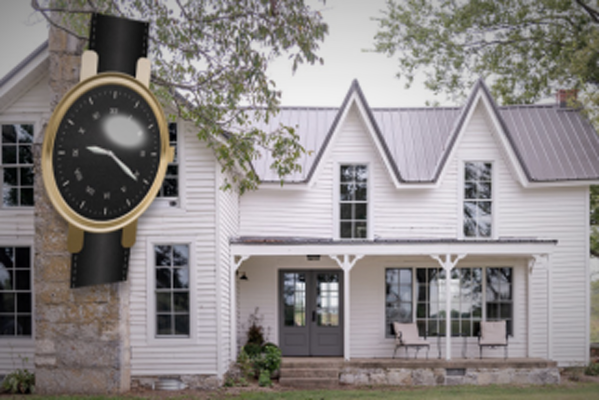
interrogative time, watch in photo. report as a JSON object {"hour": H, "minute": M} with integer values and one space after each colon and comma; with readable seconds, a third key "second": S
{"hour": 9, "minute": 21}
